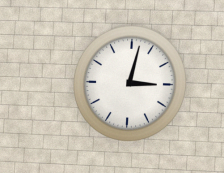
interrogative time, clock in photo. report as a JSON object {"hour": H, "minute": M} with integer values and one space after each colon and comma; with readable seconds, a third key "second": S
{"hour": 3, "minute": 2}
